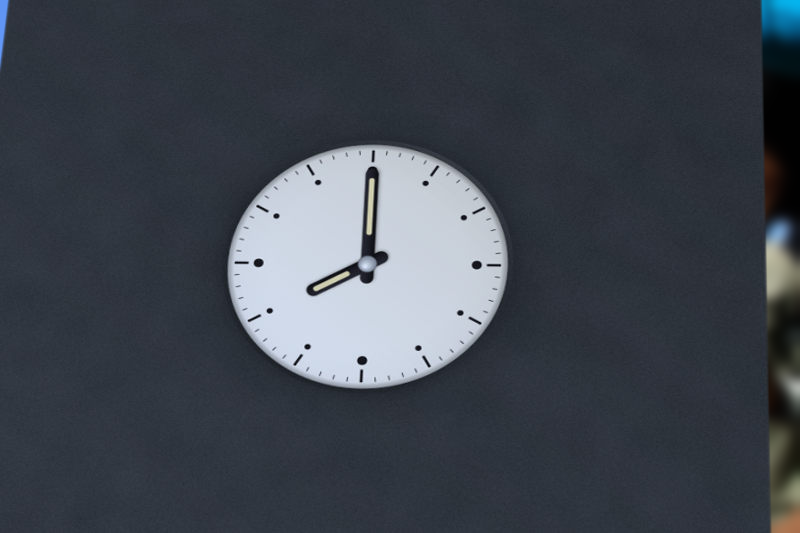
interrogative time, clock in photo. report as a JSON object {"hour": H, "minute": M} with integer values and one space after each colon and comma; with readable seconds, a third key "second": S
{"hour": 8, "minute": 0}
